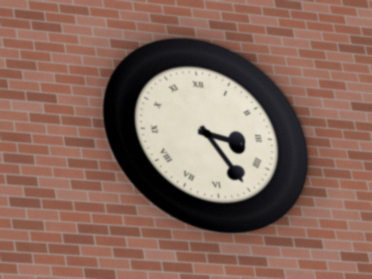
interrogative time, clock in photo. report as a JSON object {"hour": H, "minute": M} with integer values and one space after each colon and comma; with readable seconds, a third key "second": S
{"hour": 3, "minute": 25}
